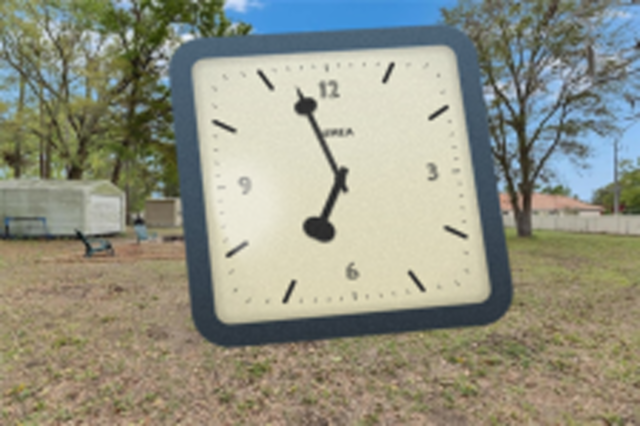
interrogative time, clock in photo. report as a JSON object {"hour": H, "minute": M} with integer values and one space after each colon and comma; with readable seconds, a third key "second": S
{"hour": 6, "minute": 57}
